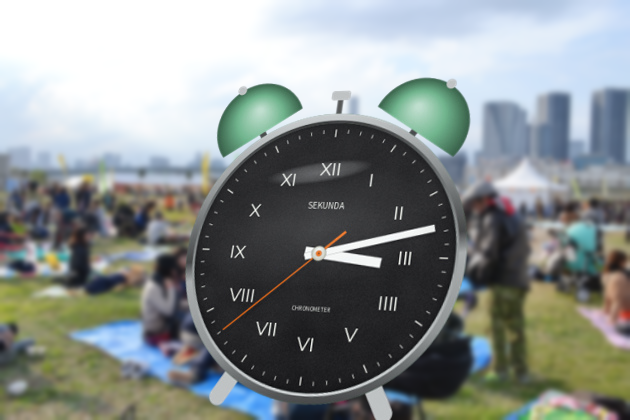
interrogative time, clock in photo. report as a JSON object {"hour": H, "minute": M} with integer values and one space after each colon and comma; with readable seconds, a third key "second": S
{"hour": 3, "minute": 12, "second": 38}
